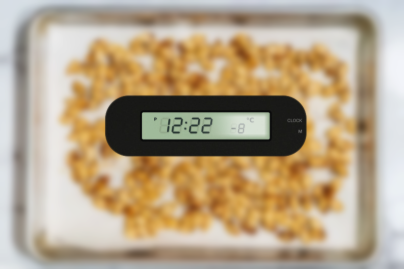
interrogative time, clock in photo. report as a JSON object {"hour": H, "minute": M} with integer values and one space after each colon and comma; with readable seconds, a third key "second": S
{"hour": 12, "minute": 22}
